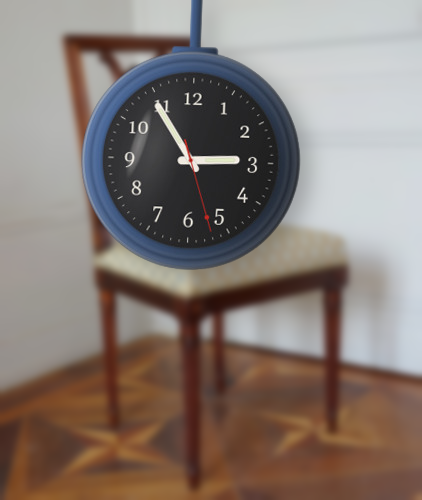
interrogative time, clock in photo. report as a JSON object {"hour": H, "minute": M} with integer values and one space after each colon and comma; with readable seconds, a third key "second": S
{"hour": 2, "minute": 54, "second": 27}
